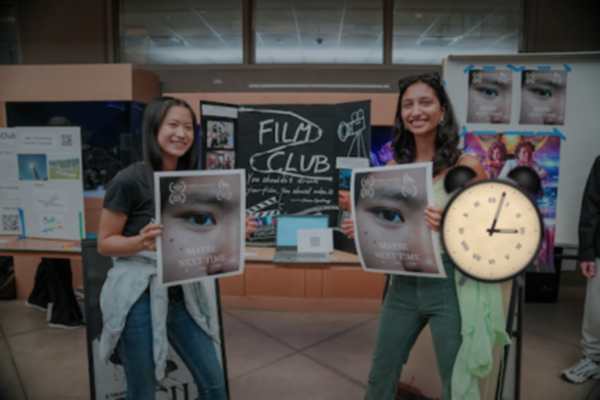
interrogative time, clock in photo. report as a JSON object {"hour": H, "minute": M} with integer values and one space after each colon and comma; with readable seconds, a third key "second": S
{"hour": 3, "minute": 3}
